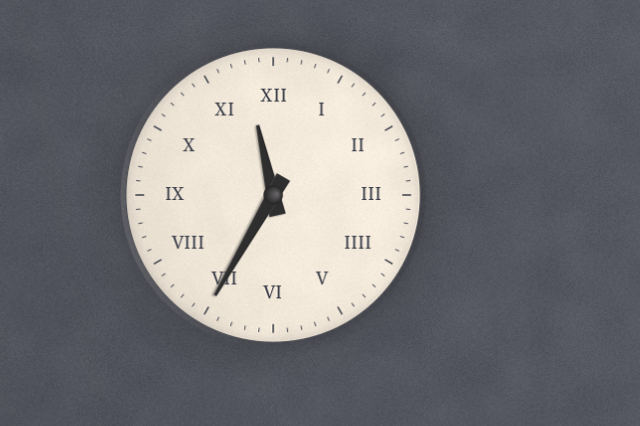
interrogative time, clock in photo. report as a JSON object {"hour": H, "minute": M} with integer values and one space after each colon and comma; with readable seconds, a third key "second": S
{"hour": 11, "minute": 35}
